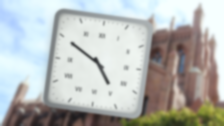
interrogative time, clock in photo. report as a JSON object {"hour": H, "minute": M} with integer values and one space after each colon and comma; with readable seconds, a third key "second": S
{"hour": 4, "minute": 50}
